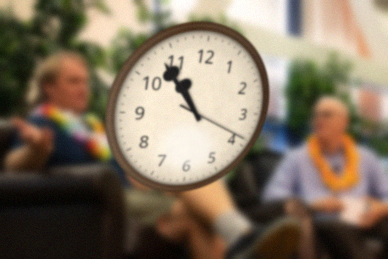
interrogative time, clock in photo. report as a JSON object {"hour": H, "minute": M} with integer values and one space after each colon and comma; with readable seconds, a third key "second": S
{"hour": 10, "minute": 53, "second": 19}
